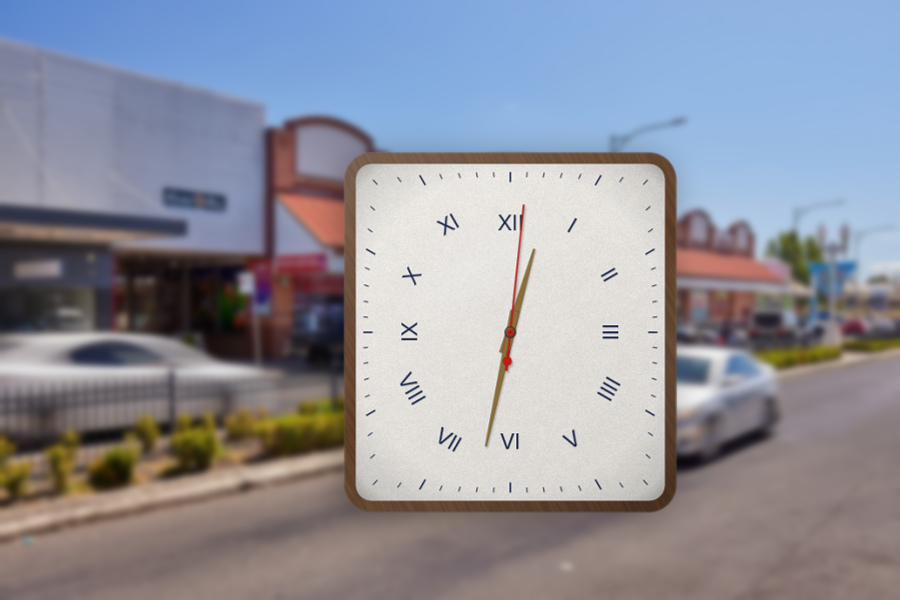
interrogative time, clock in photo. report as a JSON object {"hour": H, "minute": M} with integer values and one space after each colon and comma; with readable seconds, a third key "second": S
{"hour": 12, "minute": 32, "second": 1}
